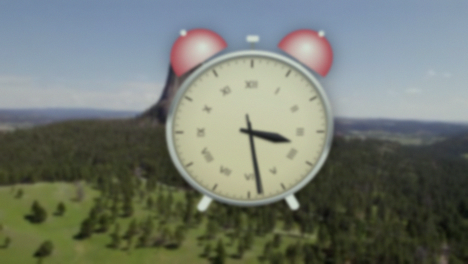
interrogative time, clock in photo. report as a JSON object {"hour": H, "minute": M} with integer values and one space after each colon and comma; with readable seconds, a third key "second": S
{"hour": 3, "minute": 28, "second": 28}
